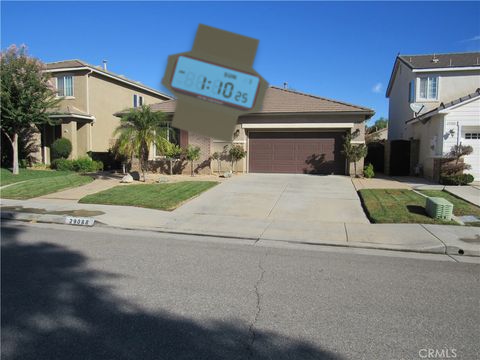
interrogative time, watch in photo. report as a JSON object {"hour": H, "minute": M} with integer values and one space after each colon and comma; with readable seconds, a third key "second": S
{"hour": 1, "minute": 10}
